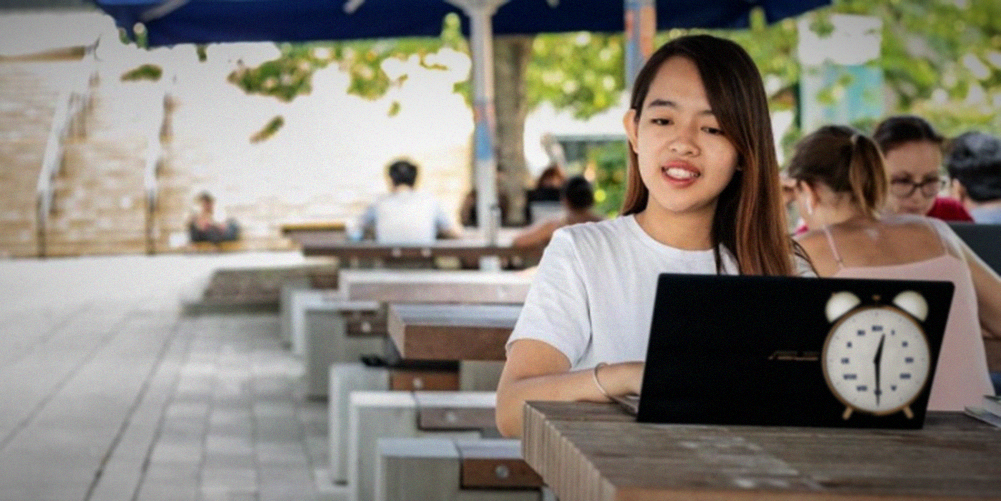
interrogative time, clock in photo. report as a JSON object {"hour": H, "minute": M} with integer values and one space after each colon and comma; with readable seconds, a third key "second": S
{"hour": 12, "minute": 30}
